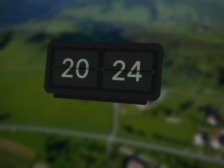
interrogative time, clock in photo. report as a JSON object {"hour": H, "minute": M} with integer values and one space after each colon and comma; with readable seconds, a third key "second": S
{"hour": 20, "minute": 24}
